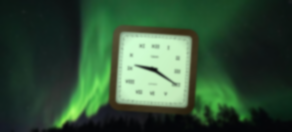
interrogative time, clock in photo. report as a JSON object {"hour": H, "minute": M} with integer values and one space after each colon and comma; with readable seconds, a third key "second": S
{"hour": 9, "minute": 20}
